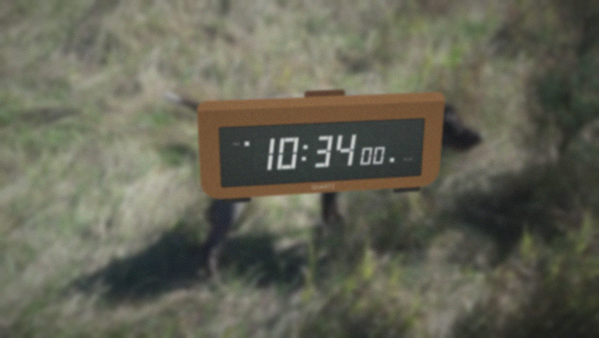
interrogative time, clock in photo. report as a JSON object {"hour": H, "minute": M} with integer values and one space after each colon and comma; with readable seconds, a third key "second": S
{"hour": 10, "minute": 34, "second": 0}
